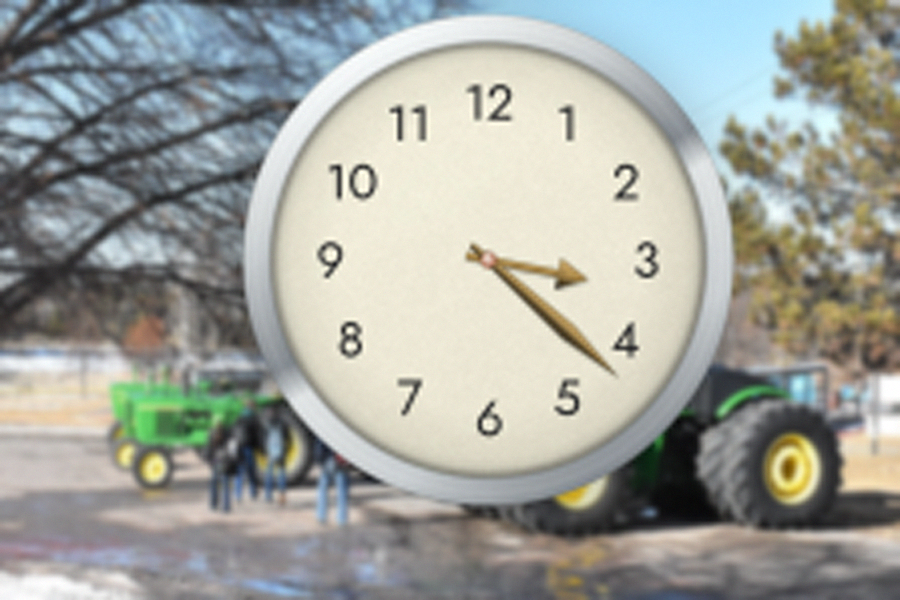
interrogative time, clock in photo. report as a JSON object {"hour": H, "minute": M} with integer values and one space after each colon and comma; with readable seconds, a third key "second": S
{"hour": 3, "minute": 22}
